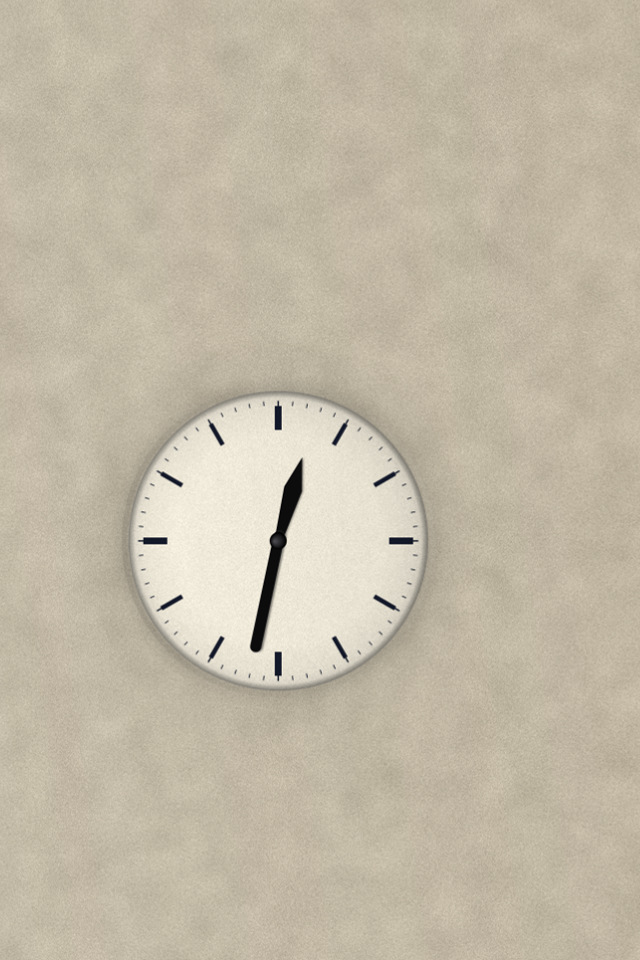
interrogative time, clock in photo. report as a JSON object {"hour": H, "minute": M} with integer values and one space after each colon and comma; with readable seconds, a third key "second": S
{"hour": 12, "minute": 32}
